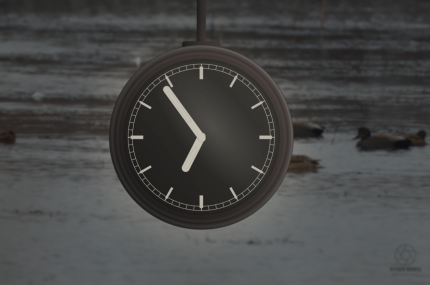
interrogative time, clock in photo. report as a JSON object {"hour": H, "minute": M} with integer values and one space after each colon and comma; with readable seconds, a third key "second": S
{"hour": 6, "minute": 54}
